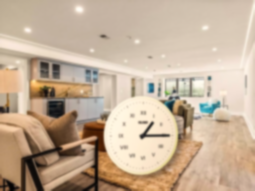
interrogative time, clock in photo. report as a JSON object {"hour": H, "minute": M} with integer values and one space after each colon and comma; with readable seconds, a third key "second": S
{"hour": 1, "minute": 15}
